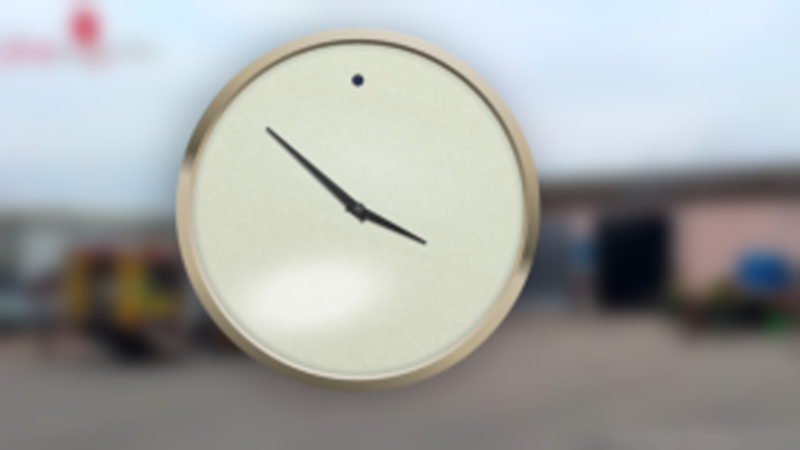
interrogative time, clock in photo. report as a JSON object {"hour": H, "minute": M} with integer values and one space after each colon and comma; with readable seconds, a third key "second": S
{"hour": 3, "minute": 52}
